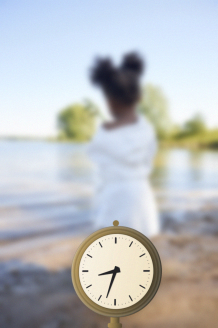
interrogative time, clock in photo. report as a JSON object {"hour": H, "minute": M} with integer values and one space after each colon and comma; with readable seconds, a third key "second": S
{"hour": 8, "minute": 33}
